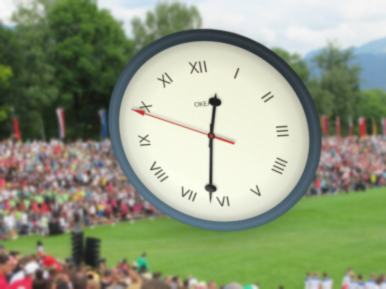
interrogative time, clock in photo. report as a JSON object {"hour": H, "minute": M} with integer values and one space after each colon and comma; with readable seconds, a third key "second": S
{"hour": 12, "minute": 31, "second": 49}
